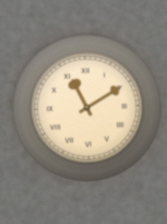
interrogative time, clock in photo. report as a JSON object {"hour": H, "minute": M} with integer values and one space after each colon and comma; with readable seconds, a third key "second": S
{"hour": 11, "minute": 10}
